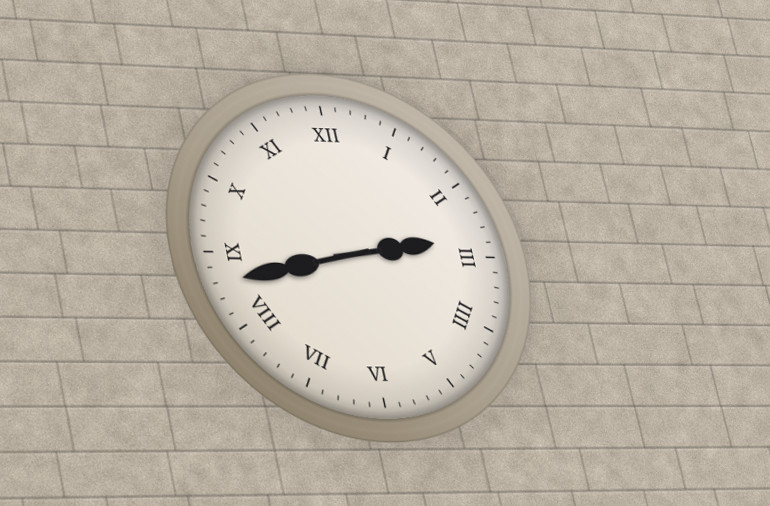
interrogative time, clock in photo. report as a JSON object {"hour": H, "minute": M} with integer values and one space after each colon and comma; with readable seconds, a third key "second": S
{"hour": 2, "minute": 43}
